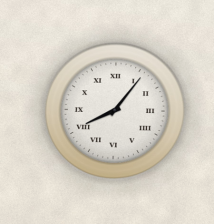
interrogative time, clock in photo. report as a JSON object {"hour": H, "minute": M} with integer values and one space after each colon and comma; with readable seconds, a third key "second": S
{"hour": 8, "minute": 6}
